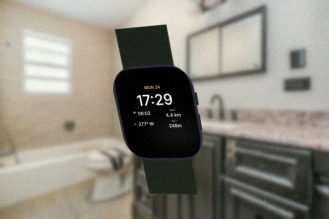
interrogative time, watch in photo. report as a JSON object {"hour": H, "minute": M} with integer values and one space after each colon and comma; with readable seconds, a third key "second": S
{"hour": 17, "minute": 29}
